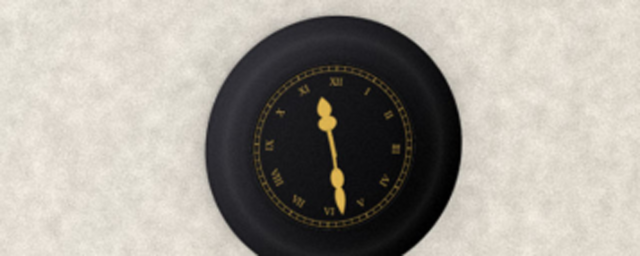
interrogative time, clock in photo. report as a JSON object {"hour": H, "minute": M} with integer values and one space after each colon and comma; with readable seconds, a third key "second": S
{"hour": 11, "minute": 28}
